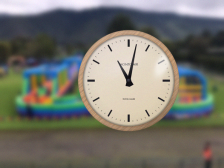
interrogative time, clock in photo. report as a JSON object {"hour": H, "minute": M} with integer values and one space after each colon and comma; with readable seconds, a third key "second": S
{"hour": 11, "minute": 2}
